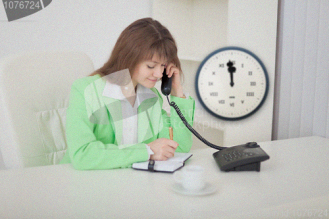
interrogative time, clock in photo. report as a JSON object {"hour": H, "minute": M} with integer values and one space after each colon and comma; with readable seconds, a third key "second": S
{"hour": 11, "minute": 59}
